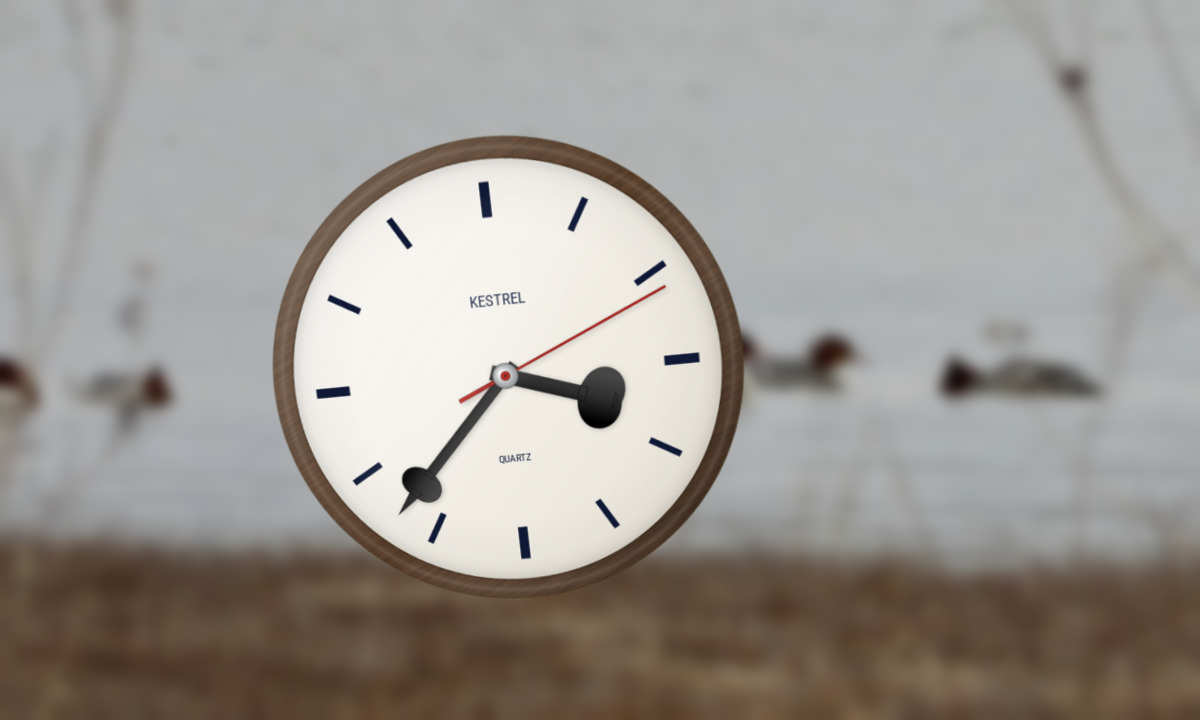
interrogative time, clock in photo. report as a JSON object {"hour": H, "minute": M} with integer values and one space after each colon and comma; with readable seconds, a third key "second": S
{"hour": 3, "minute": 37, "second": 11}
